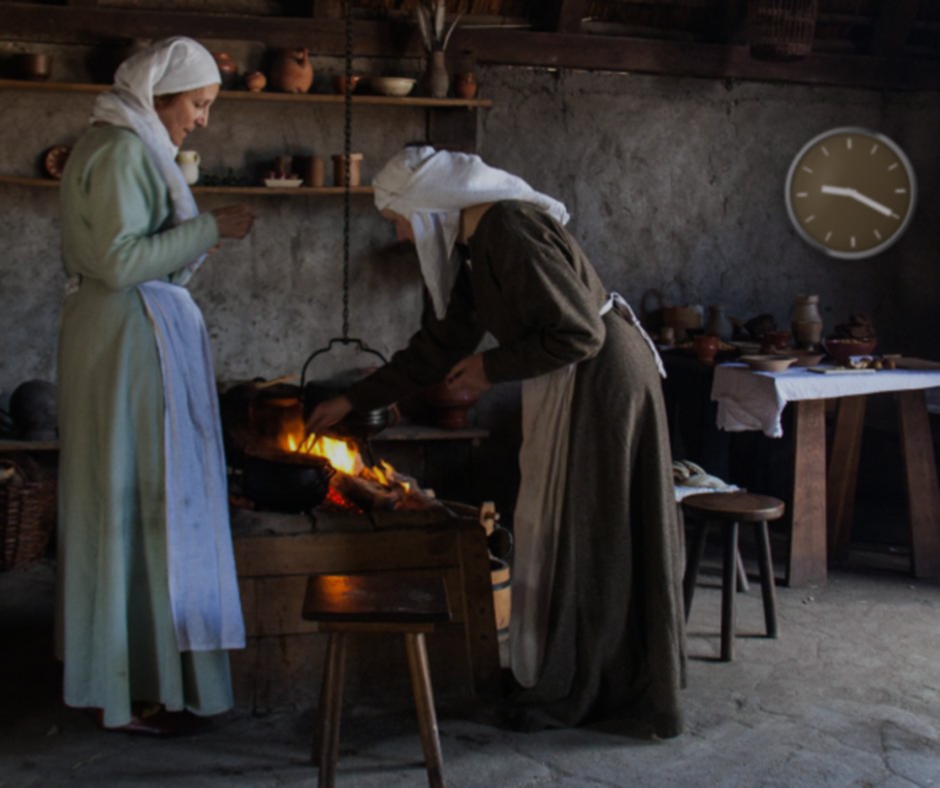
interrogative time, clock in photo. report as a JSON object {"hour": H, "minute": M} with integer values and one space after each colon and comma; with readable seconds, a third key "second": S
{"hour": 9, "minute": 20}
